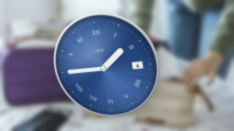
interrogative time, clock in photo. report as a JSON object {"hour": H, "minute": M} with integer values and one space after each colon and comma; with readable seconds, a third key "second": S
{"hour": 1, "minute": 45}
